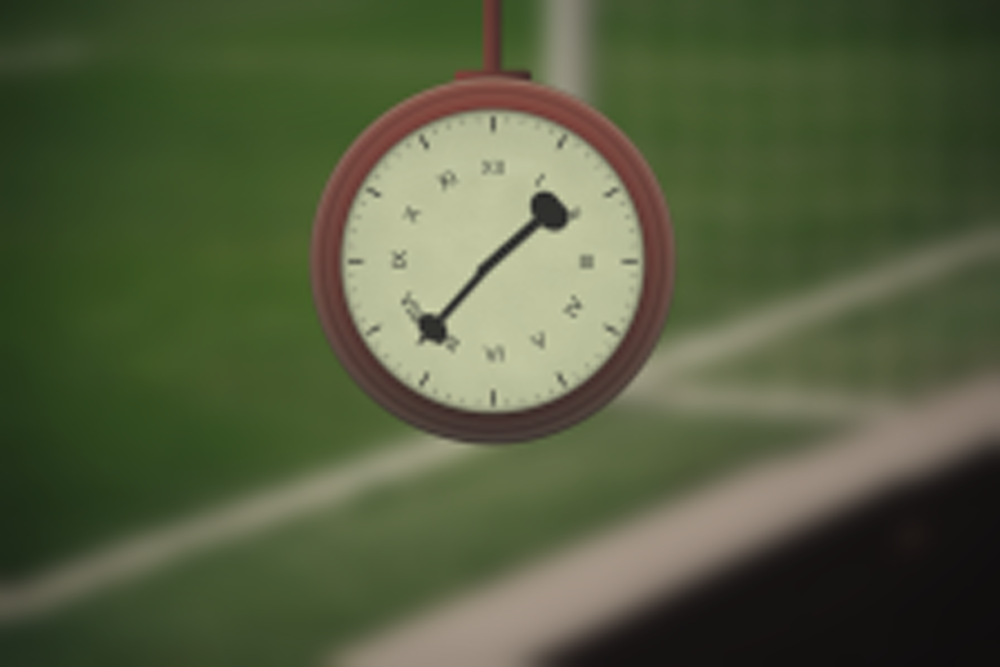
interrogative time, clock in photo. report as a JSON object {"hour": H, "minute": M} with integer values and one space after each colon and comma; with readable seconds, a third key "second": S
{"hour": 1, "minute": 37}
